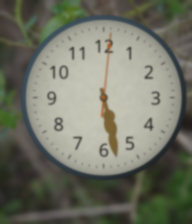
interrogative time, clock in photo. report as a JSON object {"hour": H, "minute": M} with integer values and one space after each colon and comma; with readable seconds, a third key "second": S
{"hour": 5, "minute": 28, "second": 1}
